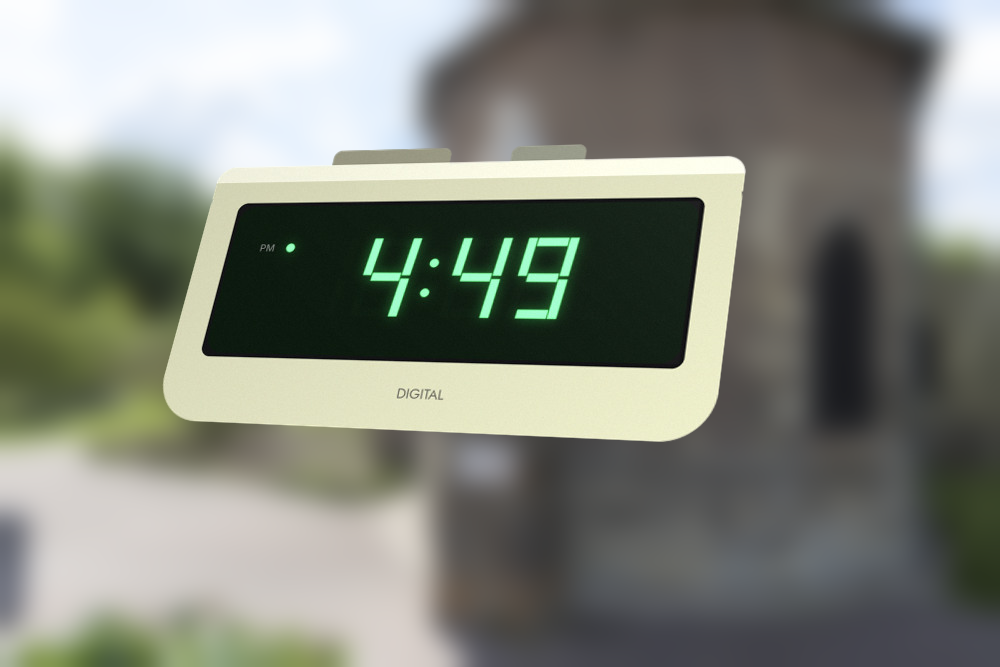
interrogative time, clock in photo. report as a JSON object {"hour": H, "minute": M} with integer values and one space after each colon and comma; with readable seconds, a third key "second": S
{"hour": 4, "minute": 49}
